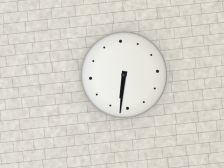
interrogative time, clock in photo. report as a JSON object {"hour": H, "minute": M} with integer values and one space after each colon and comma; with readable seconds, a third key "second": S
{"hour": 6, "minute": 32}
